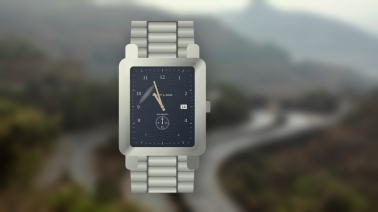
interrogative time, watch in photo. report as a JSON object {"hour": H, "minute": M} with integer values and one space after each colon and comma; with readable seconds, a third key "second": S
{"hour": 10, "minute": 57}
